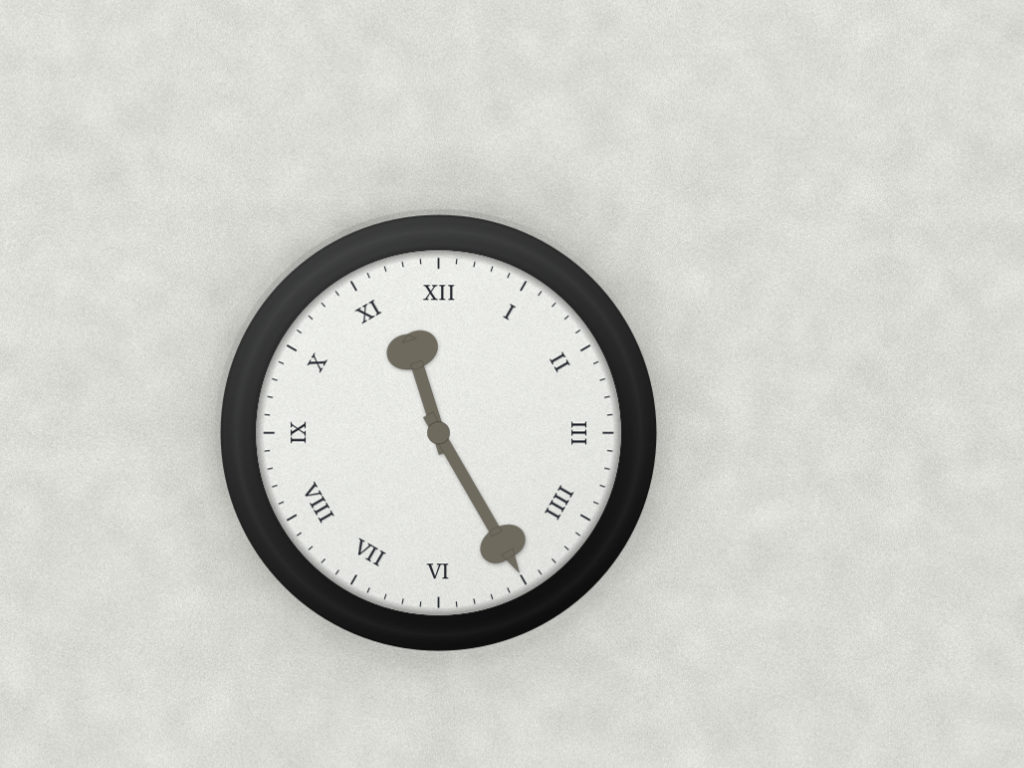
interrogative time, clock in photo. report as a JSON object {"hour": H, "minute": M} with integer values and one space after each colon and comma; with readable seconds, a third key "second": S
{"hour": 11, "minute": 25}
